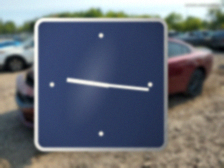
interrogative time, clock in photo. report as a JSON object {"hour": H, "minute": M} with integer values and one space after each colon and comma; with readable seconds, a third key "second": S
{"hour": 9, "minute": 16}
